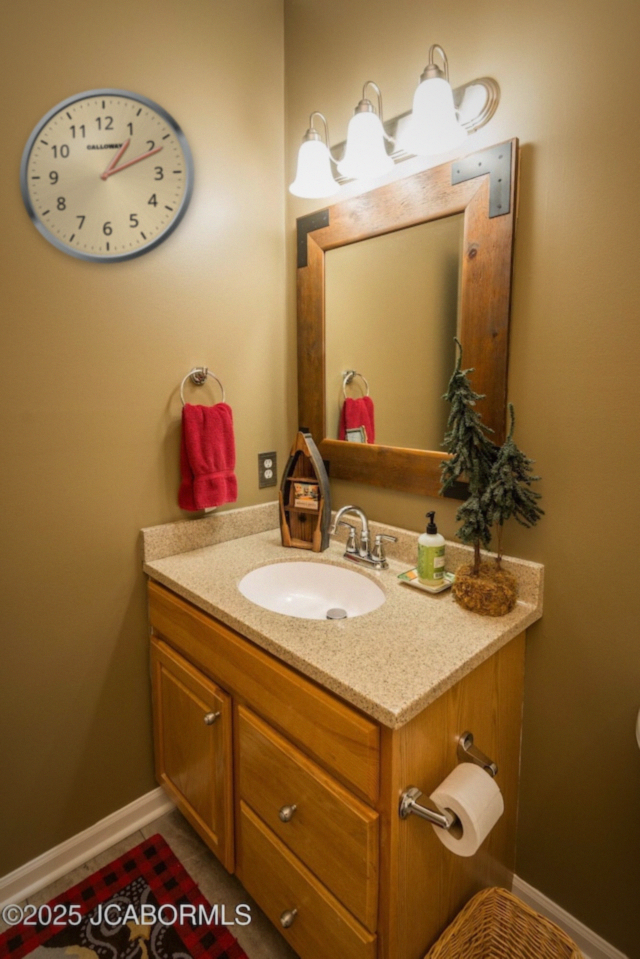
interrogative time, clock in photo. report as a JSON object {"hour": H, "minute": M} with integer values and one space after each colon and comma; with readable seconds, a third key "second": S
{"hour": 1, "minute": 11}
